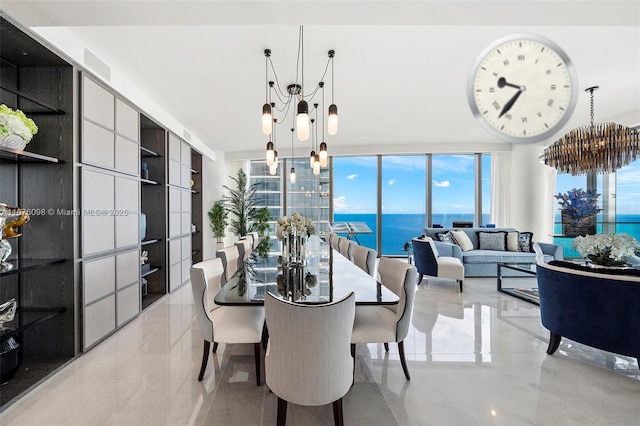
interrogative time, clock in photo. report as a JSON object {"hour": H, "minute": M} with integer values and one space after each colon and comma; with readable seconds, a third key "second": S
{"hour": 9, "minute": 37}
